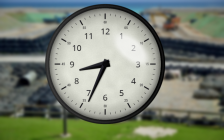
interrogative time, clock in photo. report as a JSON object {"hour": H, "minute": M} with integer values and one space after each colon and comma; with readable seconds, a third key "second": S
{"hour": 8, "minute": 34}
